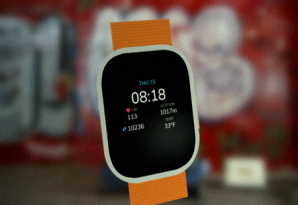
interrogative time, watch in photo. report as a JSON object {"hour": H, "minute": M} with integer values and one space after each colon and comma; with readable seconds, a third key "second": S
{"hour": 8, "minute": 18}
